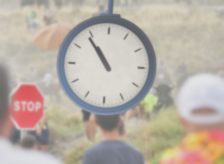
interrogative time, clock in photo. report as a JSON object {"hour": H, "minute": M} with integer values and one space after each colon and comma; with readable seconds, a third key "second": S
{"hour": 10, "minute": 54}
